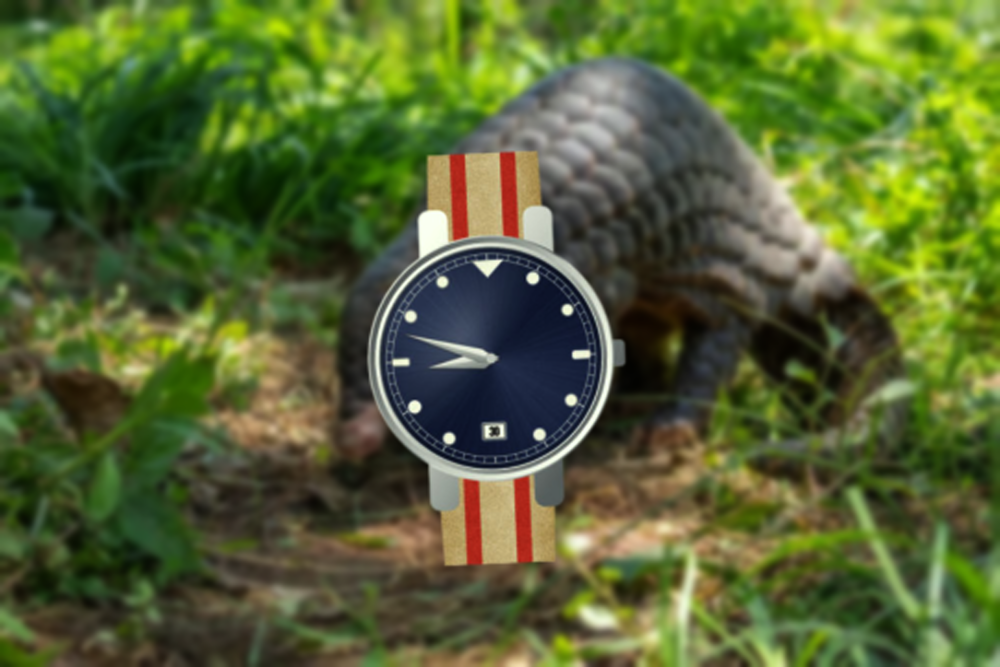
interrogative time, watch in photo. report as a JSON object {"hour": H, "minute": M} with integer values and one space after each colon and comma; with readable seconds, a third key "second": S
{"hour": 8, "minute": 48}
